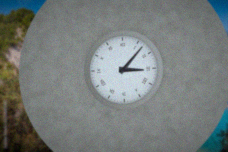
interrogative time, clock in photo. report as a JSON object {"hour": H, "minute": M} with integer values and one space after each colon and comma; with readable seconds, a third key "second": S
{"hour": 3, "minute": 7}
